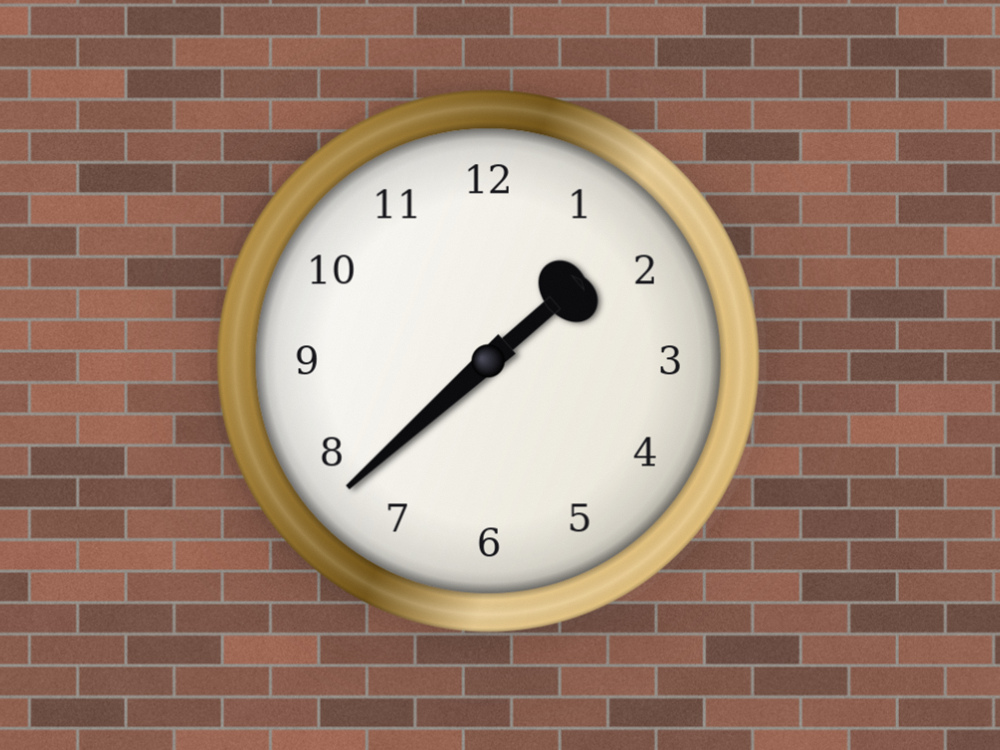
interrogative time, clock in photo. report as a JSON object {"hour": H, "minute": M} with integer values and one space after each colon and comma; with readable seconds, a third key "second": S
{"hour": 1, "minute": 38}
